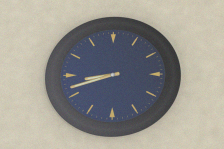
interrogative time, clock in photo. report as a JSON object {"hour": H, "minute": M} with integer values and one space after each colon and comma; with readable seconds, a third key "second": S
{"hour": 8, "minute": 42}
